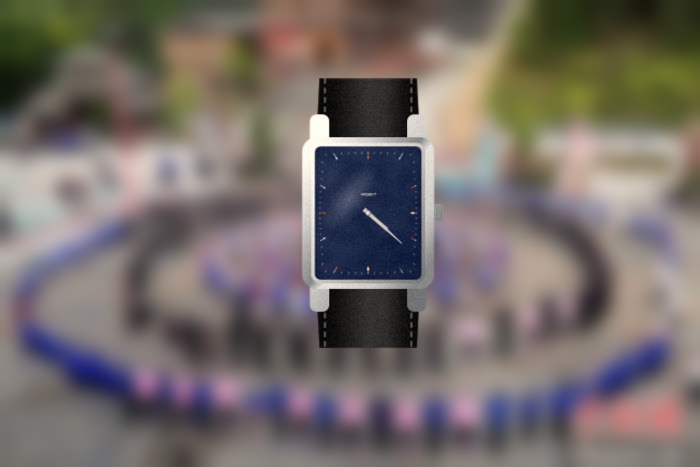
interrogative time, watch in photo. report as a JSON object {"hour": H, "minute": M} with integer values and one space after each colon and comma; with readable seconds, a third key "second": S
{"hour": 4, "minute": 22}
